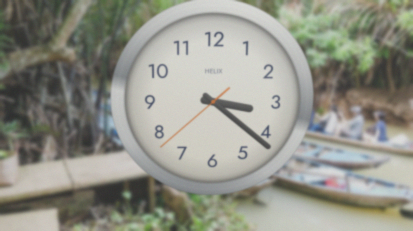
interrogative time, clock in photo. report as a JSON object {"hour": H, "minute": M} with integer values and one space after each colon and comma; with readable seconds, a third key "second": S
{"hour": 3, "minute": 21, "second": 38}
